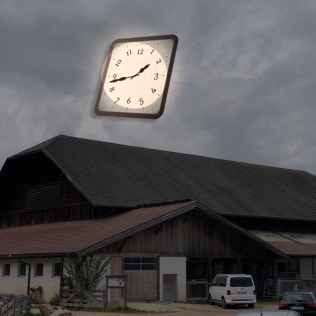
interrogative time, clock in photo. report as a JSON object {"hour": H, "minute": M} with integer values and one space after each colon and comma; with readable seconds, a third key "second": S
{"hour": 1, "minute": 43}
